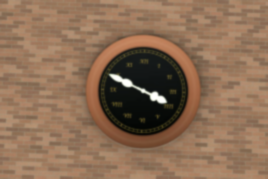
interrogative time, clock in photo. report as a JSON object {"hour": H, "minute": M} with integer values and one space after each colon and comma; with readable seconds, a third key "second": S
{"hour": 3, "minute": 49}
